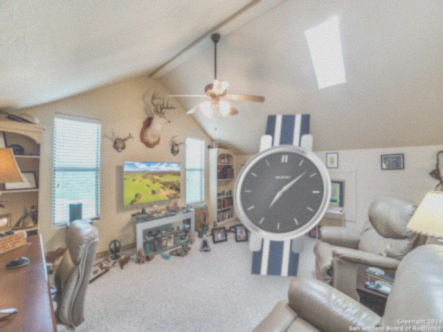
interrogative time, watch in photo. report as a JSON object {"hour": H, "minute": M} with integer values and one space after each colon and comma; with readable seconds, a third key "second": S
{"hour": 7, "minute": 8}
